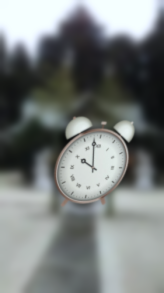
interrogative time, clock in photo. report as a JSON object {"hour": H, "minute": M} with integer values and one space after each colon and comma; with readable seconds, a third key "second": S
{"hour": 9, "minute": 58}
